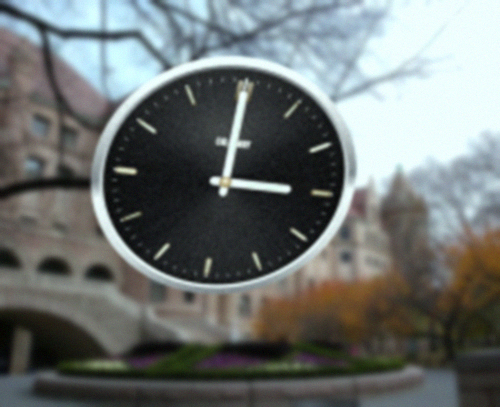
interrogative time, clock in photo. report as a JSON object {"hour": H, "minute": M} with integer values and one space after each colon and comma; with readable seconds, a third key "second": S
{"hour": 3, "minute": 0}
